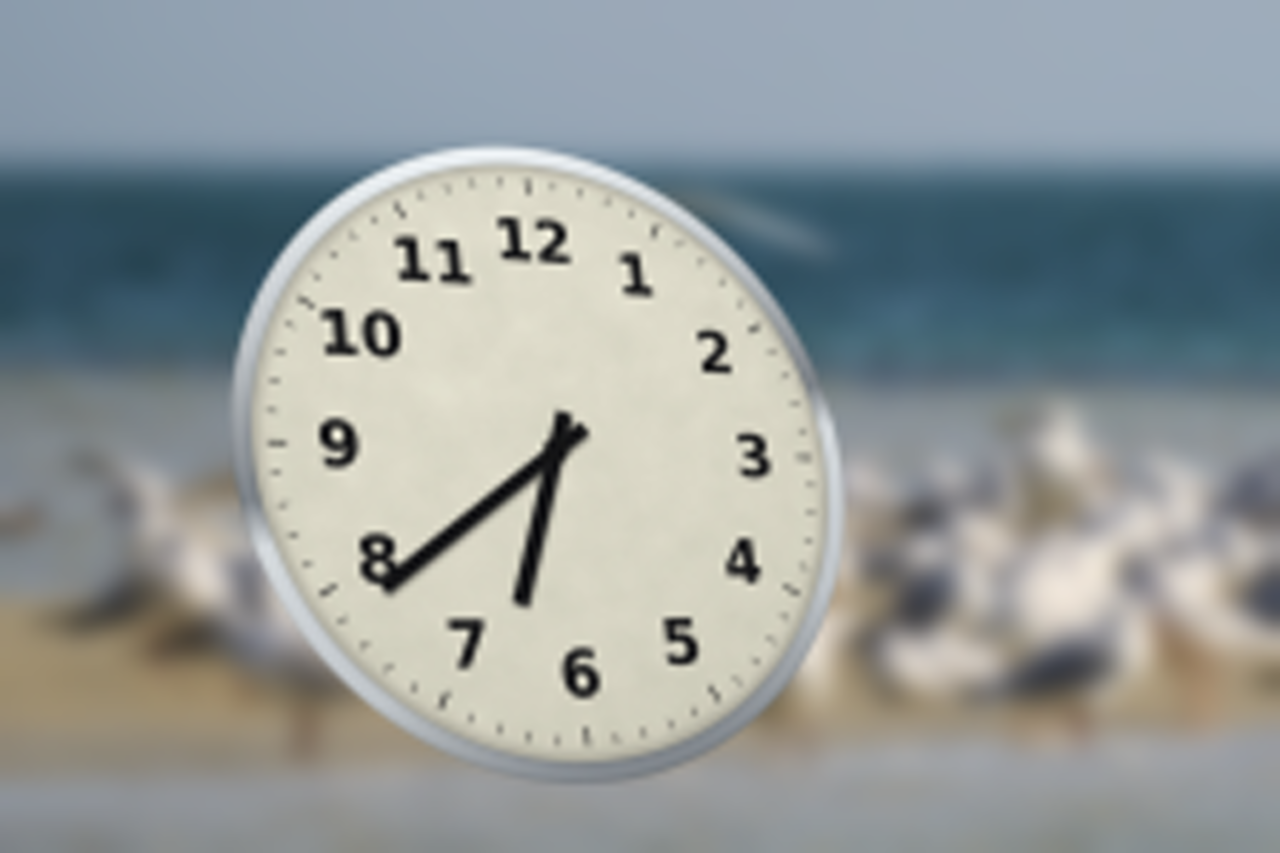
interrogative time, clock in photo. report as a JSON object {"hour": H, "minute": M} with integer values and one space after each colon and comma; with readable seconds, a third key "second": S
{"hour": 6, "minute": 39}
